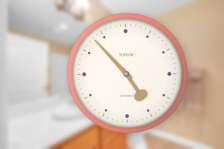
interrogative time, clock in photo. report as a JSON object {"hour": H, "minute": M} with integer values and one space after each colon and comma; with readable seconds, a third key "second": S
{"hour": 4, "minute": 53}
